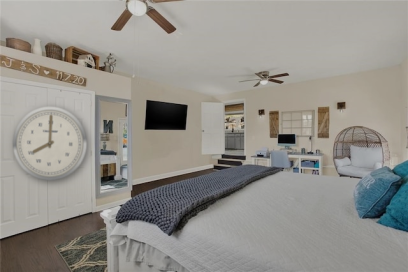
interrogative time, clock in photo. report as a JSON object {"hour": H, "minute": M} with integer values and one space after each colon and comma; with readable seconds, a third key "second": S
{"hour": 8, "minute": 0}
